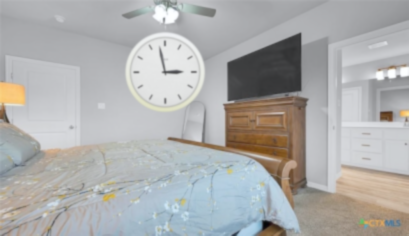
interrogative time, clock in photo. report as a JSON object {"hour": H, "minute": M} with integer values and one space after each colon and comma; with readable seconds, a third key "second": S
{"hour": 2, "minute": 58}
